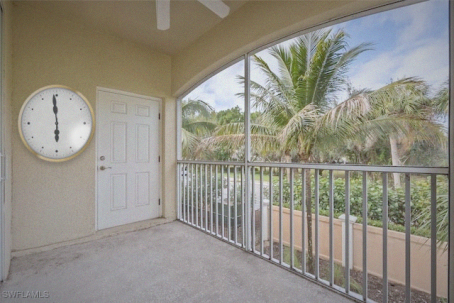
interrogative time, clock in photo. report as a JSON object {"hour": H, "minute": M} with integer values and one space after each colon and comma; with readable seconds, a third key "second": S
{"hour": 5, "minute": 59}
